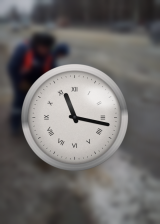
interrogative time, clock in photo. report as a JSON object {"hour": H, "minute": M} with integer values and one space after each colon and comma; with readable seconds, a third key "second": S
{"hour": 11, "minute": 17}
